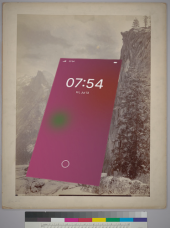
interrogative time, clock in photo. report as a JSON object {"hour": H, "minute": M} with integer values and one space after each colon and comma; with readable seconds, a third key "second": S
{"hour": 7, "minute": 54}
